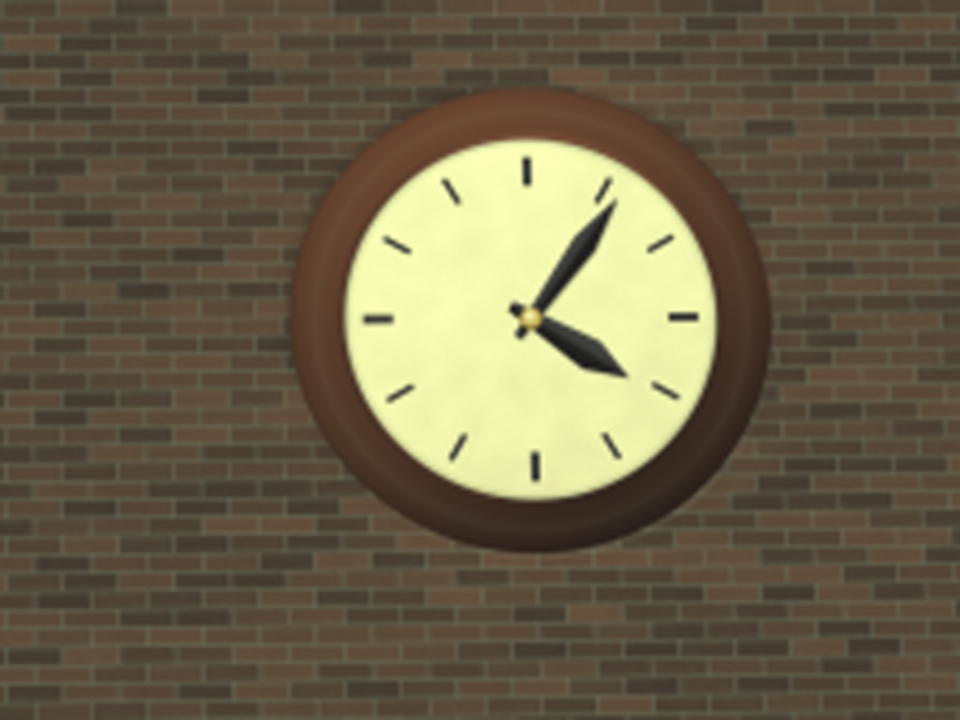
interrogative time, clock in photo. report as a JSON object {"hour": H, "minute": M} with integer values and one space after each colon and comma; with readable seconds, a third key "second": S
{"hour": 4, "minute": 6}
